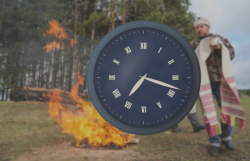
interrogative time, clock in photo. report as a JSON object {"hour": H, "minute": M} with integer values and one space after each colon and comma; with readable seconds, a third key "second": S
{"hour": 7, "minute": 18}
